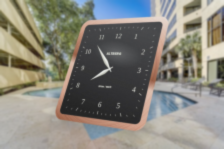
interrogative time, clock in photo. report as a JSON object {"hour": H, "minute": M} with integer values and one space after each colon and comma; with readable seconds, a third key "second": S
{"hour": 7, "minute": 53}
